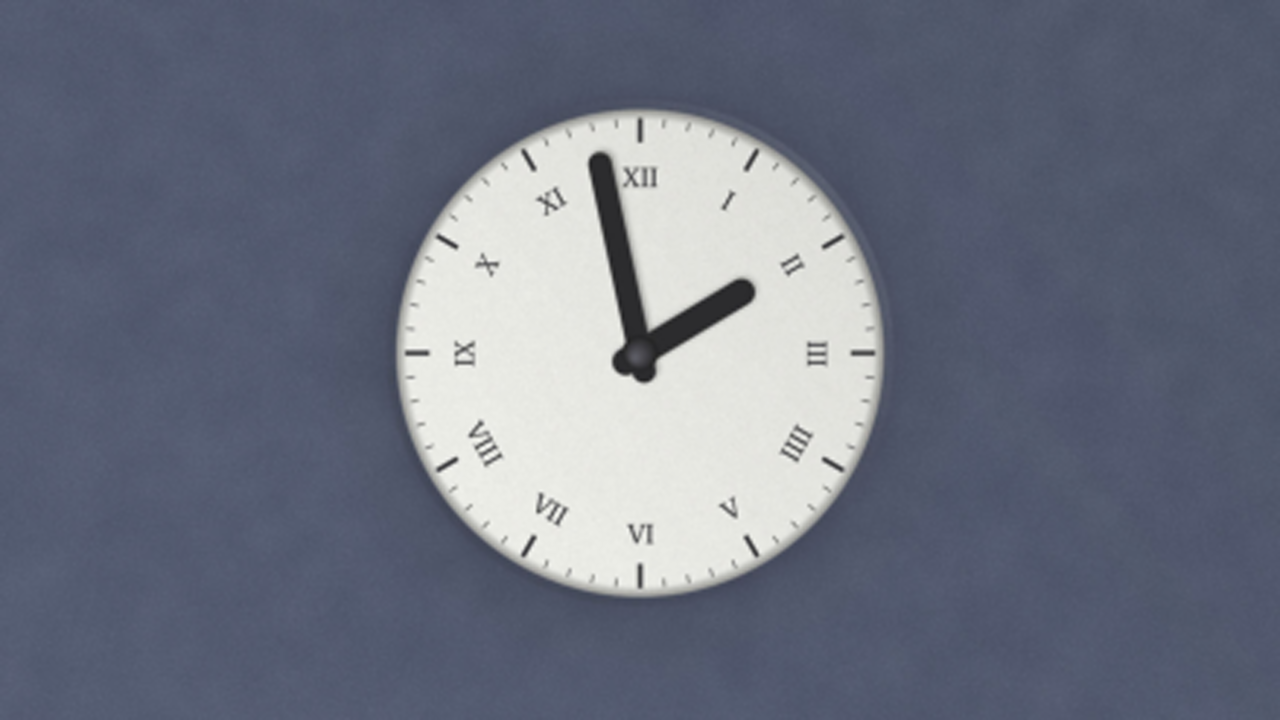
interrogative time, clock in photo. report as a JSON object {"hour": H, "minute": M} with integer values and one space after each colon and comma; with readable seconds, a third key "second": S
{"hour": 1, "minute": 58}
